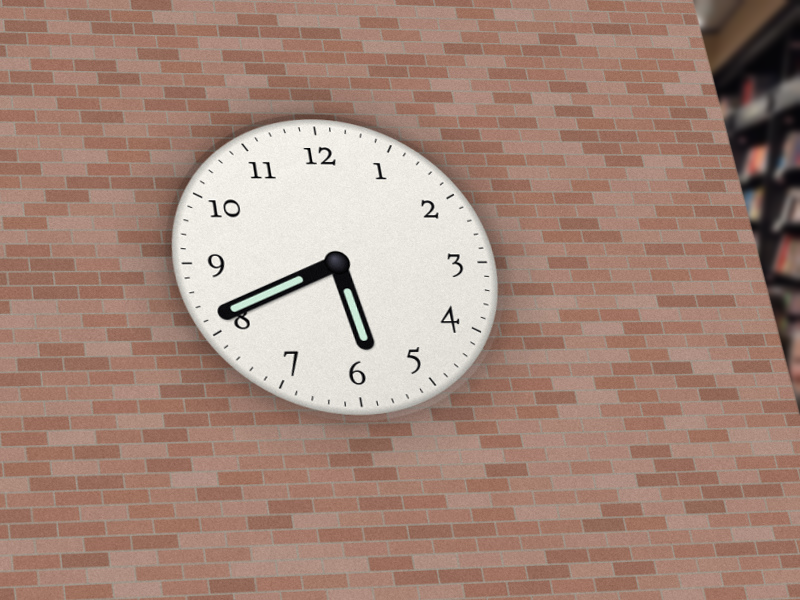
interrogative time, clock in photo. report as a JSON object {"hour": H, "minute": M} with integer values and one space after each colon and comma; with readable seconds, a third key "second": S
{"hour": 5, "minute": 41}
